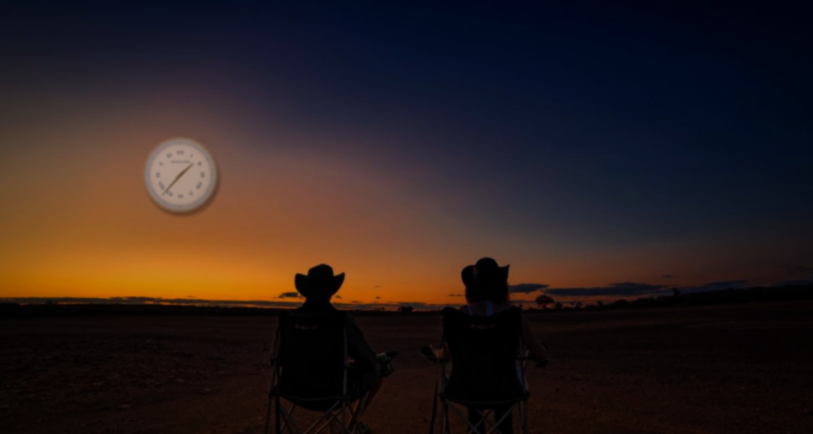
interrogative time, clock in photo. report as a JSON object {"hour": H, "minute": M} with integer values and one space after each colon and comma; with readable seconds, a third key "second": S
{"hour": 1, "minute": 37}
